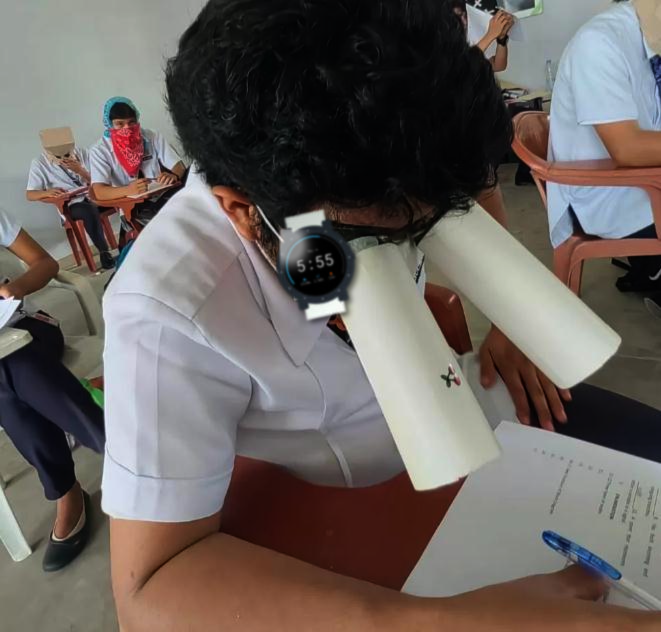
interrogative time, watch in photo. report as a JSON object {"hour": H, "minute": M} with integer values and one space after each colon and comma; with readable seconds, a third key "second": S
{"hour": 5, "minute": 55}
